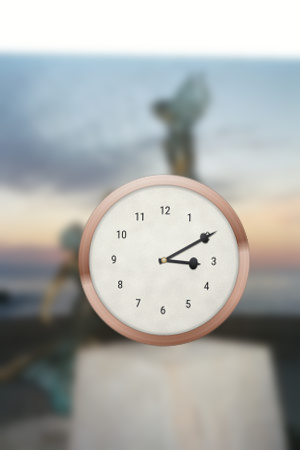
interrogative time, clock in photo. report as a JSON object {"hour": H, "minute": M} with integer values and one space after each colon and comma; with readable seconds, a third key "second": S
{"hour": 3, "minute": 10}
